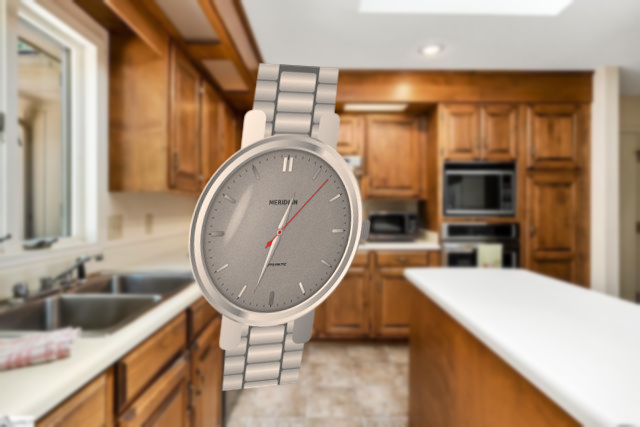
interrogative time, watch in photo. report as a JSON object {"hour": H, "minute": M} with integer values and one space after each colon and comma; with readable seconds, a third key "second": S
{"hour": 12, "minute": 33, "second": 7}
